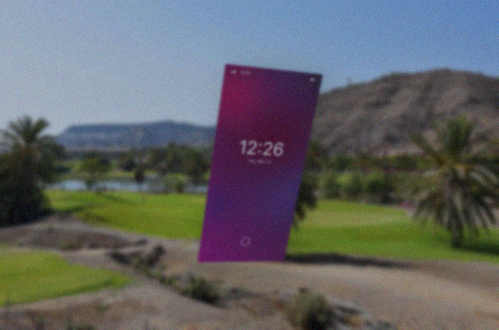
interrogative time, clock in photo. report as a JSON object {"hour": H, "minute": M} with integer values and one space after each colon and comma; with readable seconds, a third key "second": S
{"hour": 12, "minute": 26}
